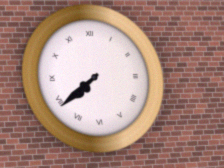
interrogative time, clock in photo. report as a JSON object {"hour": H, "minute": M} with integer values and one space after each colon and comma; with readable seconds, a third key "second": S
{"hour": 7, "minute": 39}
